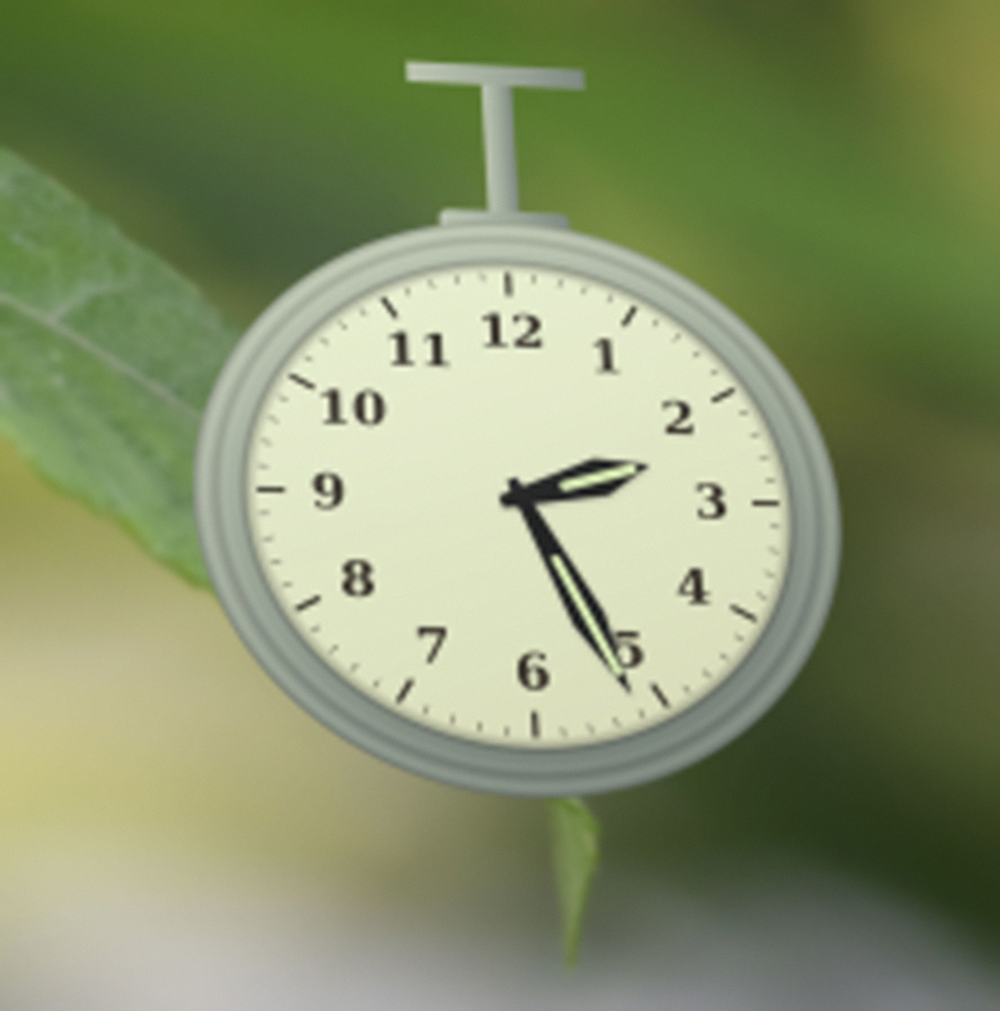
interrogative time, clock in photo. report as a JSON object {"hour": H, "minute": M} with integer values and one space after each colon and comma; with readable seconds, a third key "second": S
{"hour": 2, "minute": 26}
